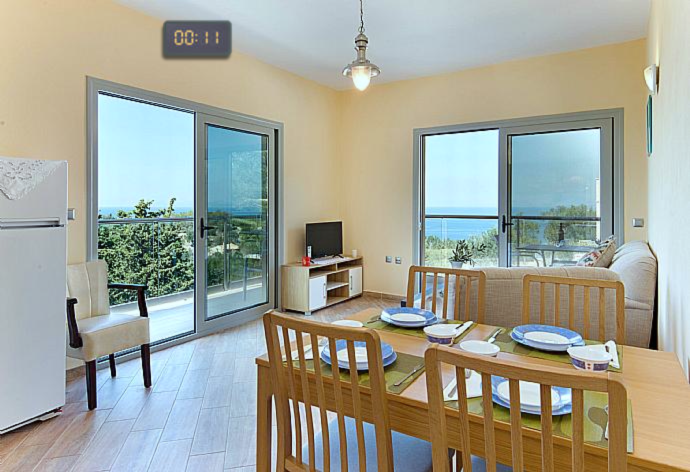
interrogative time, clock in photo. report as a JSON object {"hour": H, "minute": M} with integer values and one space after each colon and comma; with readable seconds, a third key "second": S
{"hour": 0, "minute": 11}
